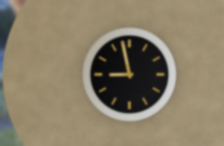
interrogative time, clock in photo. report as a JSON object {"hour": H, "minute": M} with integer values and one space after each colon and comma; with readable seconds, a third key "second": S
{"hour": 8, "minute": 58}
